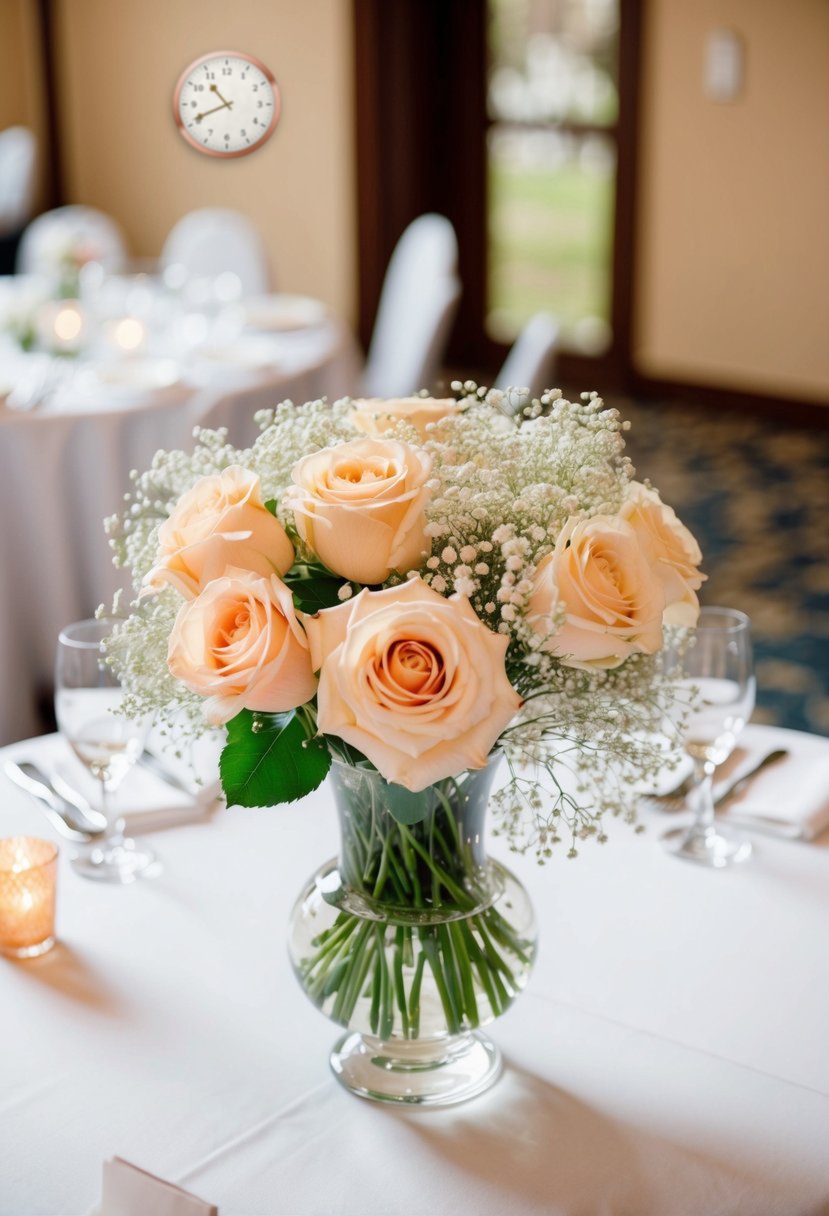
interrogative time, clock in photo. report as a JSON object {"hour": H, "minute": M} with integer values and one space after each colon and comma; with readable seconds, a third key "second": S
{"hour": 10, "minute": 41}
